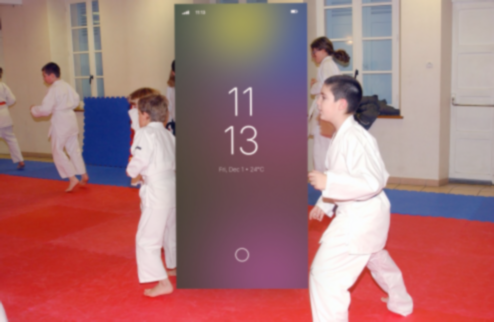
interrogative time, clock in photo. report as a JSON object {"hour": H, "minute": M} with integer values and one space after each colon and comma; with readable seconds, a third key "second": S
{"hour": 11, "minute": 13}
